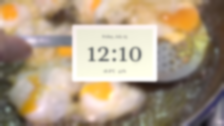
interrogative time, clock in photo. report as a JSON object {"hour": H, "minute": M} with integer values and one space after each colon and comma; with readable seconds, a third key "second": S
{"hour": 12, "minute": 10}
